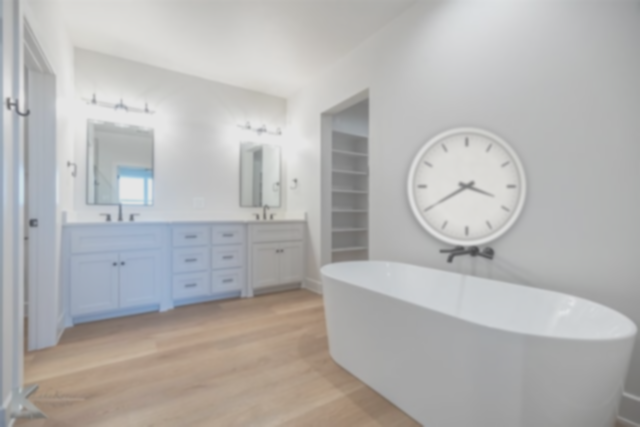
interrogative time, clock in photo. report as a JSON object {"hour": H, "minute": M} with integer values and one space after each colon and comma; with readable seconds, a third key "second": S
{"hour": 3, "minute": 40}
